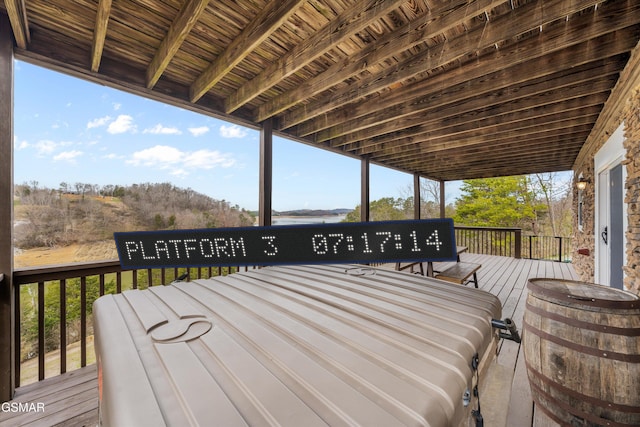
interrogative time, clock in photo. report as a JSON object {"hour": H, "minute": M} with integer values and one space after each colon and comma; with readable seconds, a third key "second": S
{"hour": 7, "minute": 17, "second": 14}
